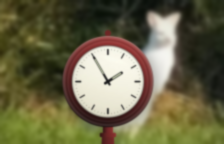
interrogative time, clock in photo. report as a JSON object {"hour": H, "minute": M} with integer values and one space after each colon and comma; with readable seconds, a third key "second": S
{"hour": 1, "minute": 55}
